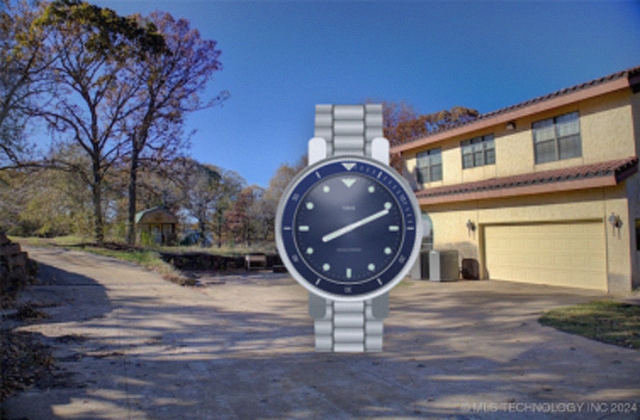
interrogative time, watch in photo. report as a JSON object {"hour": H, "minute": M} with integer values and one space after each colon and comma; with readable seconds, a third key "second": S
{"hour": 8, "minute": 11}
